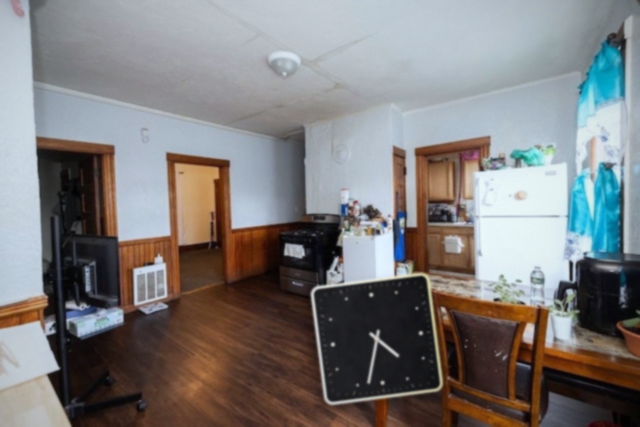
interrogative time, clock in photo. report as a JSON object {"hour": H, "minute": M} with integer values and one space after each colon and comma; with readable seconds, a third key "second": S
{"hour": 4, "minute": 33}
